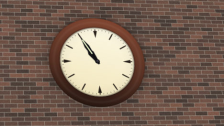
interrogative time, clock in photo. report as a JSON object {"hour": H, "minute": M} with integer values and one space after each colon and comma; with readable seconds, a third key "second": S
{"hour": 10, "minute": 55}
